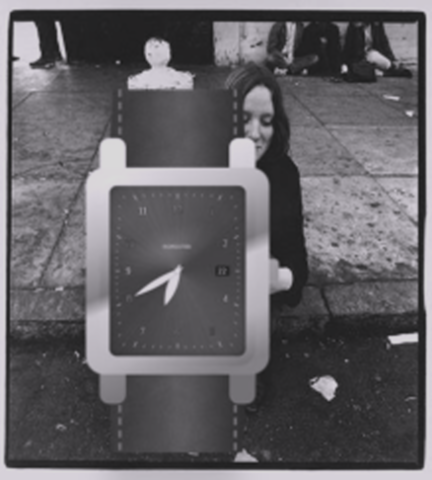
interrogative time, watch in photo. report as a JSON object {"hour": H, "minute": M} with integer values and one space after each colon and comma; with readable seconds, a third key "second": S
{"hour": 6, "minute": 40}
